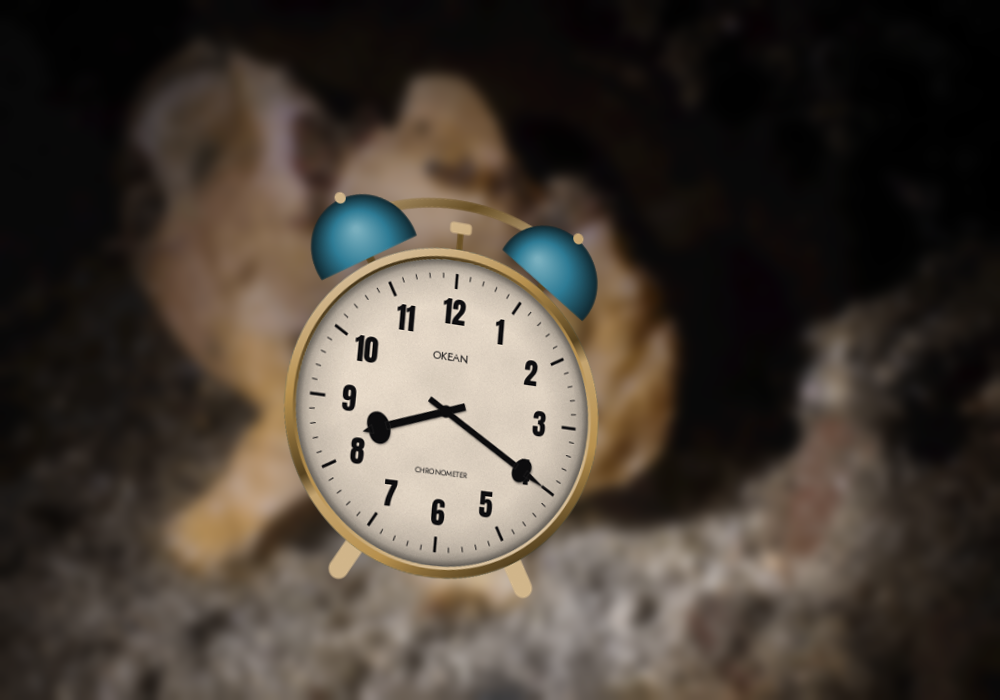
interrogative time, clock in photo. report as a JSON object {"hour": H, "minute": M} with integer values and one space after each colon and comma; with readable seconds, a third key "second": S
{"hour": 8, "minute": 20}
